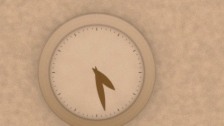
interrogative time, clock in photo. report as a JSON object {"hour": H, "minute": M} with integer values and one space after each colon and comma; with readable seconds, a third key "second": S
{"hour": 4, "minute": 28}
